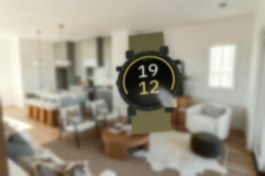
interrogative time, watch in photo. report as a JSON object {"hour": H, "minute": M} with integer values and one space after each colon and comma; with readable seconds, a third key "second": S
{"hour": 19, "minute": 12}
